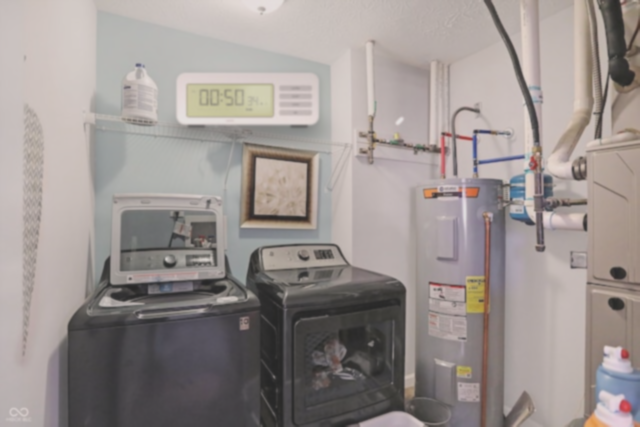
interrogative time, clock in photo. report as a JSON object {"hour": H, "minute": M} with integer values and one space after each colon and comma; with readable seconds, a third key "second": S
{"hour": 0, "minute": 50}
